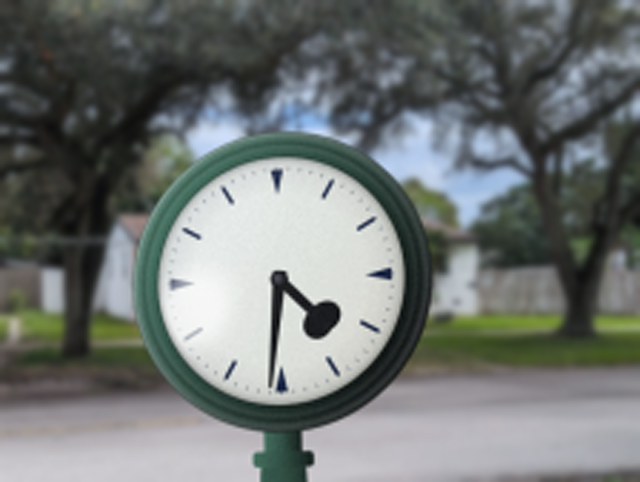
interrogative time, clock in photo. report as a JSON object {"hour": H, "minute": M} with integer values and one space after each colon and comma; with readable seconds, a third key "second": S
{"hour": 4, "minute": 31}
